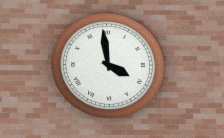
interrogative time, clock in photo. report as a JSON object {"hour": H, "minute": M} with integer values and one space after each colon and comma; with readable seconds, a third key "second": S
{"hour": 3, "minute": 59}
